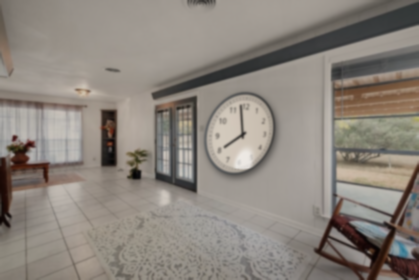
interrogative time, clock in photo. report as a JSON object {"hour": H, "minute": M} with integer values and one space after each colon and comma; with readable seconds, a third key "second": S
{"hour": 7, "minute": 58}
